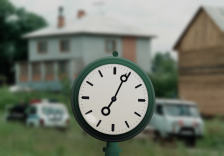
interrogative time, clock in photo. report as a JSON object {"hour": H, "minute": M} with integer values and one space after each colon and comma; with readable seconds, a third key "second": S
{"hour": 7, "minute": 4}
